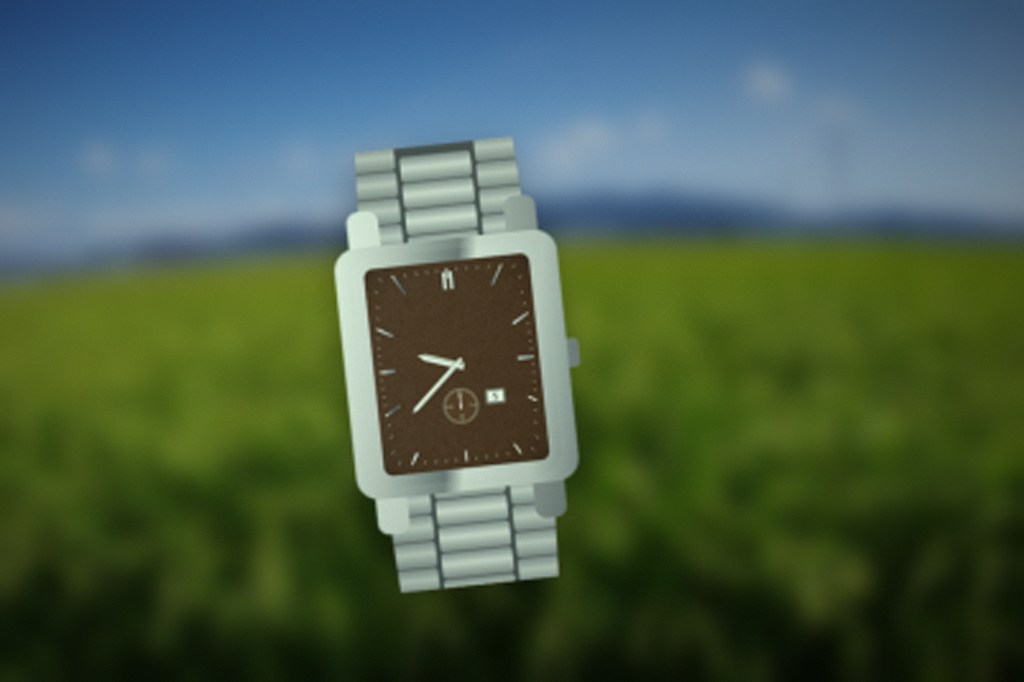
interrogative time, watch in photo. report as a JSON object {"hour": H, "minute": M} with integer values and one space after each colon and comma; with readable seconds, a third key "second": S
{"hour": 9, "minute": 38}
